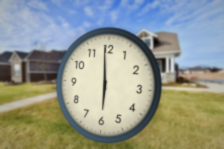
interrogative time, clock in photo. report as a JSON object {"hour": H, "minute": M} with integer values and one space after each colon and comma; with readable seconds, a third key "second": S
{"hour": 5, "minute": 59}
